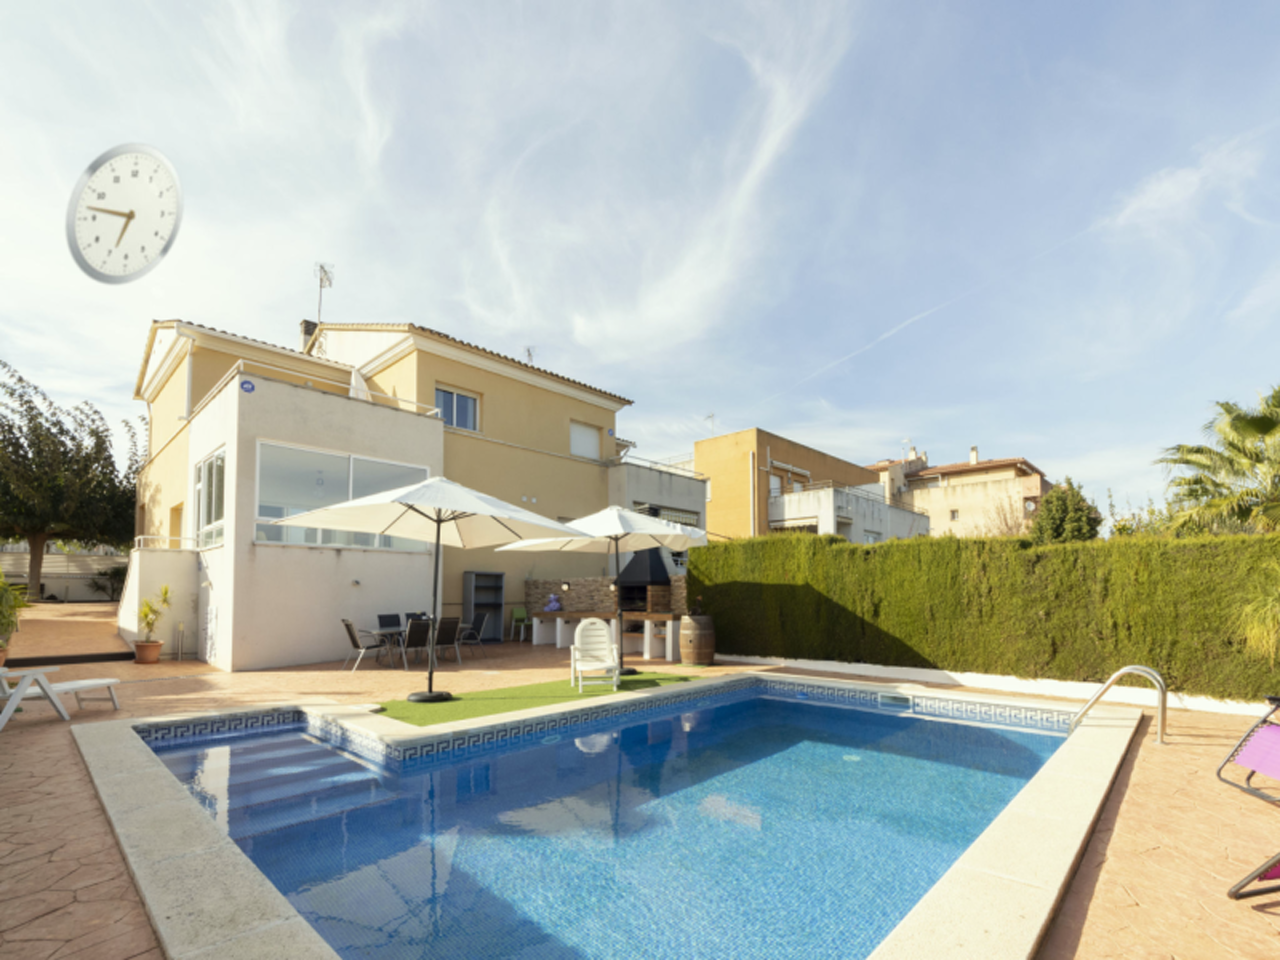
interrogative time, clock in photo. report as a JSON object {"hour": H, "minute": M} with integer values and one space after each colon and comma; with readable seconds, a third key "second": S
{"hour": 6, "minute": 47}
